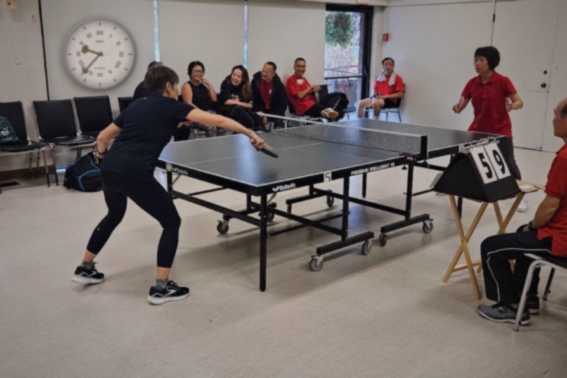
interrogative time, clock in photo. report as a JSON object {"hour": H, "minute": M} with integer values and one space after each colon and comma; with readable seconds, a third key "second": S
{"hour": 9, "minute": 37}
